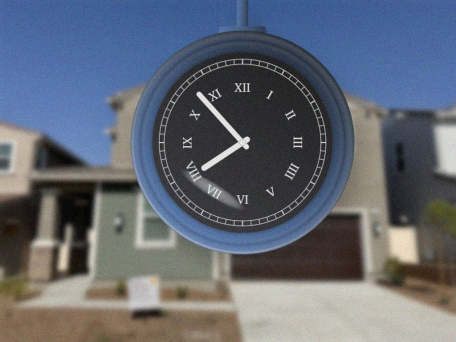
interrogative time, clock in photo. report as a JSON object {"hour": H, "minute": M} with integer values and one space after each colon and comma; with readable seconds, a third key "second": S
{"hour": 7, "minute": 53}
